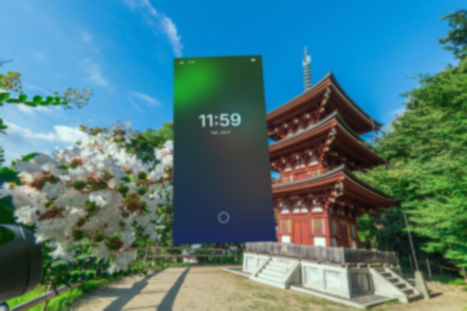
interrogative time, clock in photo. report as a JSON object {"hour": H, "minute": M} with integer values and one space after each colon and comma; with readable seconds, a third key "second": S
{"hour": 11, "minute": 59}
